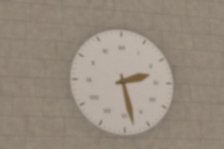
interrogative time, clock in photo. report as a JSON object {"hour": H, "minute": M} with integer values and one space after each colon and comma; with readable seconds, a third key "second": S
{"hour": 2, "minute": 28}
